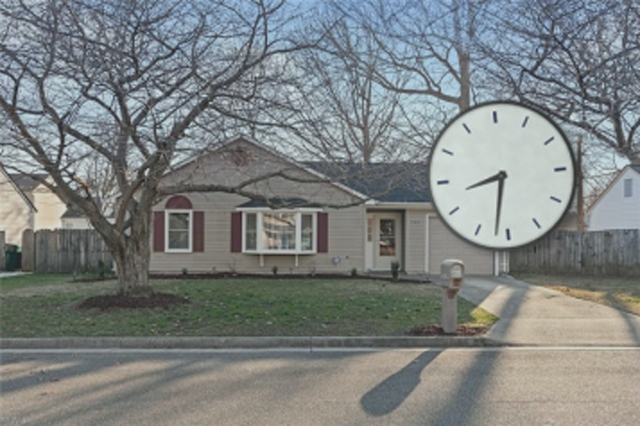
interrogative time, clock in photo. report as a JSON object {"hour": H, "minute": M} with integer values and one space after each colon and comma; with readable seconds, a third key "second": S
{"hour": 8, "minute": 32}
